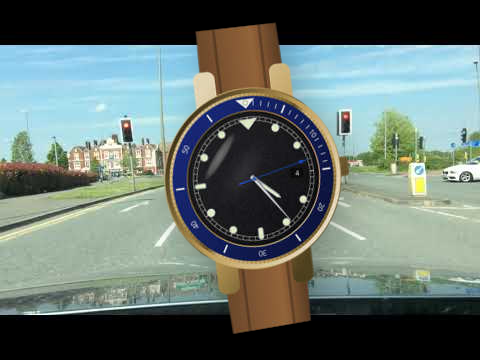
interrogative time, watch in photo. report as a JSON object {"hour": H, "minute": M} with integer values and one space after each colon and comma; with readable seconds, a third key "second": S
{"hour": 4, "minute": 24, "second": 13}
